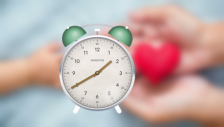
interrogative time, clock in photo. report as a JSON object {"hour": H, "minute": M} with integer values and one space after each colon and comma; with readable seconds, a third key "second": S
{"hour": 1, "minute": 40}
